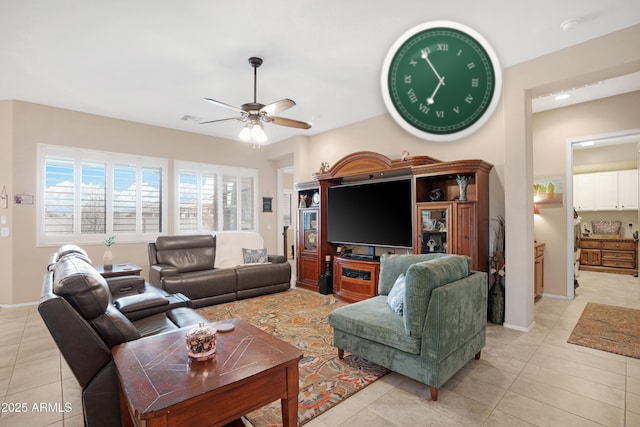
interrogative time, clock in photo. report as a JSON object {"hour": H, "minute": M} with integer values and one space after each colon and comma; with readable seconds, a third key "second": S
{"hour": 6, "minute": 54}
